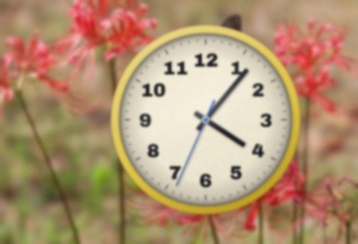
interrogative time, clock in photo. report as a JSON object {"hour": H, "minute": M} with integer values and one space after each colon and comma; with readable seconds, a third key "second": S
{"hour": 4, "minute": 6, "second": 34}
